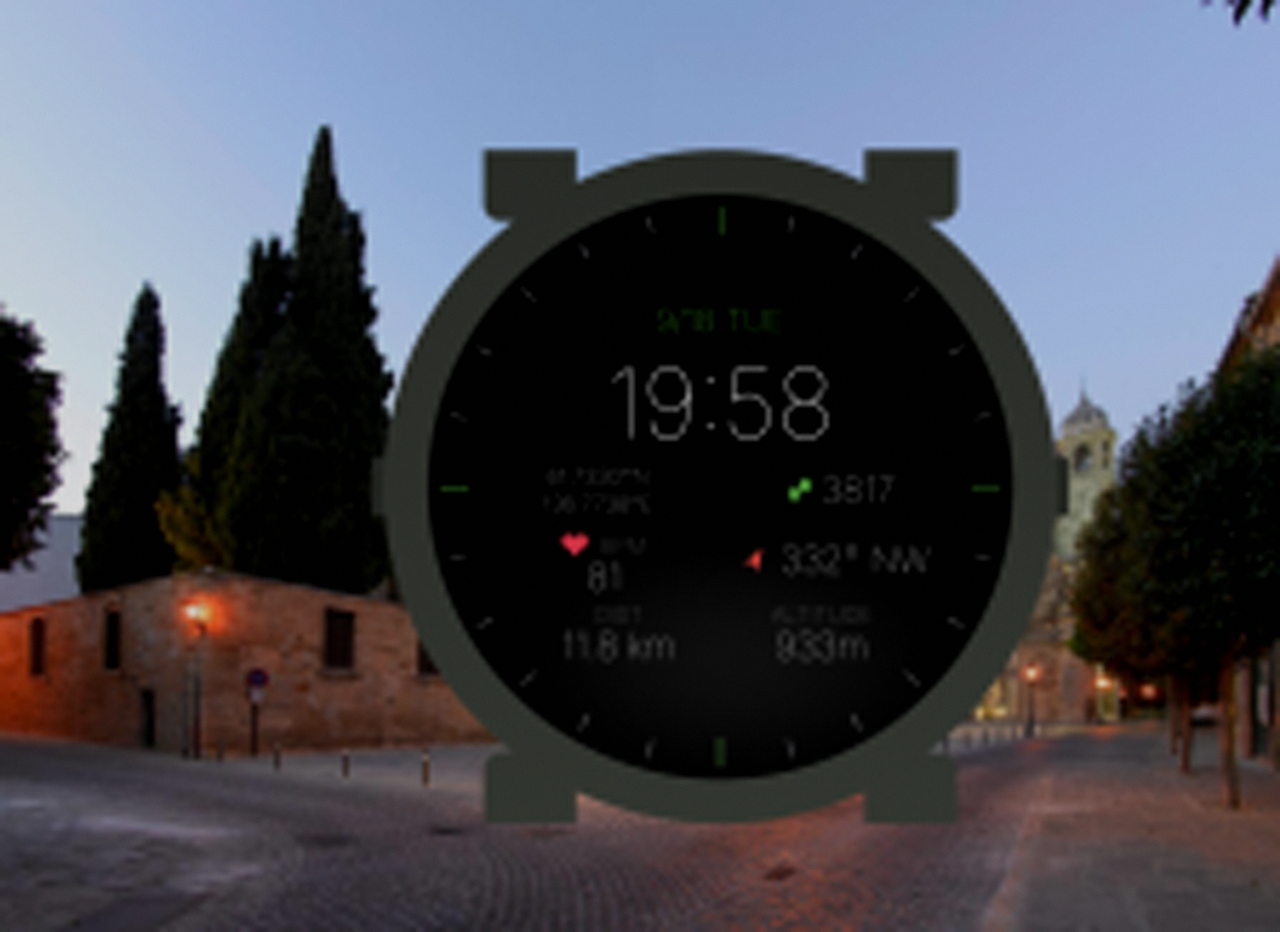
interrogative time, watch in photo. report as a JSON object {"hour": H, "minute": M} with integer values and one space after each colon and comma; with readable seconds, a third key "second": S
{"hour": 19, "minute": 58}
